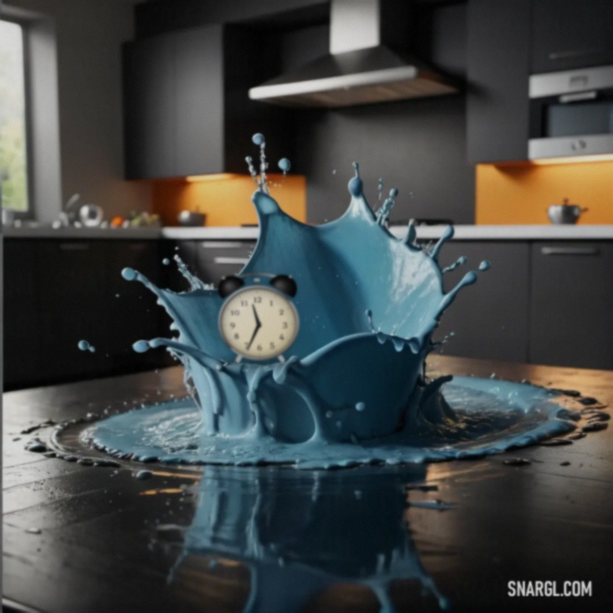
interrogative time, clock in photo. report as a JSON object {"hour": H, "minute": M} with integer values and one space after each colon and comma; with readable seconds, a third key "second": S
{"hour": 11, "minute": 34}
